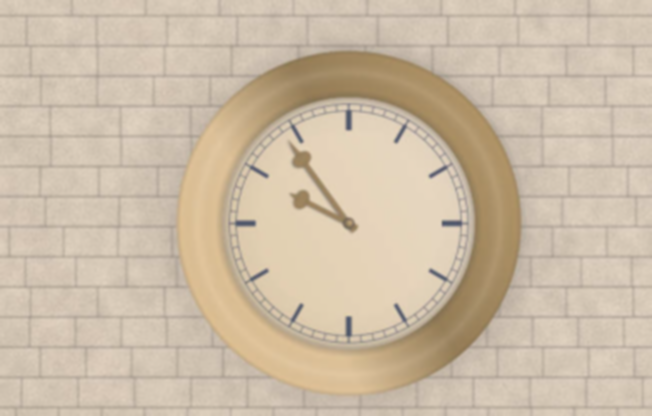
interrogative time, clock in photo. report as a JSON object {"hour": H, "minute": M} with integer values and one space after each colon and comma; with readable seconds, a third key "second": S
{"hour": 9, "minute": 54}
